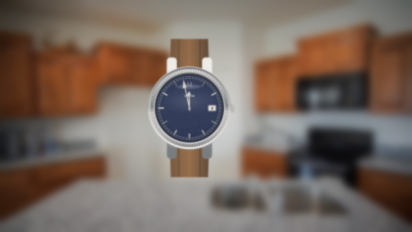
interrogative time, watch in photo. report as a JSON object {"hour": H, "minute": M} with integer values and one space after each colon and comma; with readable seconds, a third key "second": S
{"hour": 11, "minute": 58}
